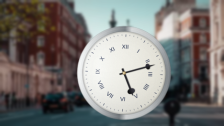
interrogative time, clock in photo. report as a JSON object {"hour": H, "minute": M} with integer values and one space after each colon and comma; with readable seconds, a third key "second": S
{"hour": 5, "minute": 12}
